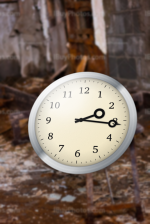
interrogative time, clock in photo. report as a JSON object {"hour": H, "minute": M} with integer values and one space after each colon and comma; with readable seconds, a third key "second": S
{"hour": 2, "minute": 16}
